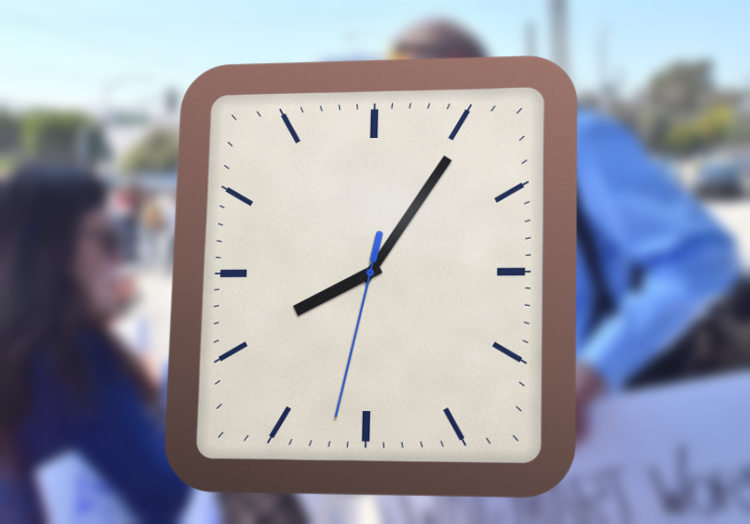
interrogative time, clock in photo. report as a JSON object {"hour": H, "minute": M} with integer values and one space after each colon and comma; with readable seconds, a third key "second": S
{"hour": 8, "minute": 5, "second": 32}
